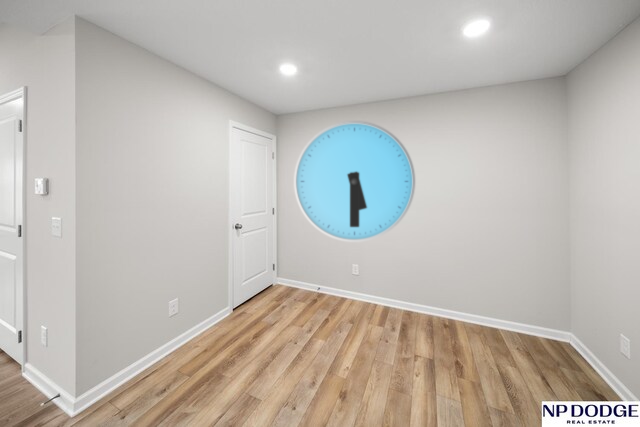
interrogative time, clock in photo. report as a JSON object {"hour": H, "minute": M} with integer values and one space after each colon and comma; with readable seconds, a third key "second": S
{"hour": 5, "minute": 30}
